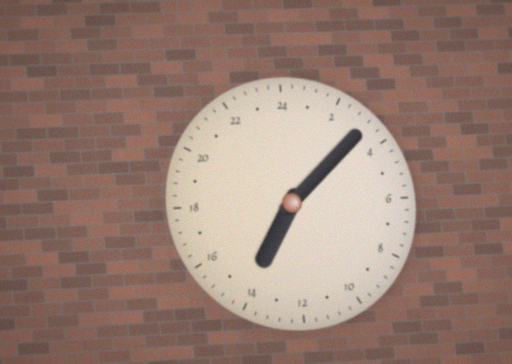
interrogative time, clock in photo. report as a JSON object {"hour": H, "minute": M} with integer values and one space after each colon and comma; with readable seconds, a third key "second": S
{"hour": 14, "minute": 8}
